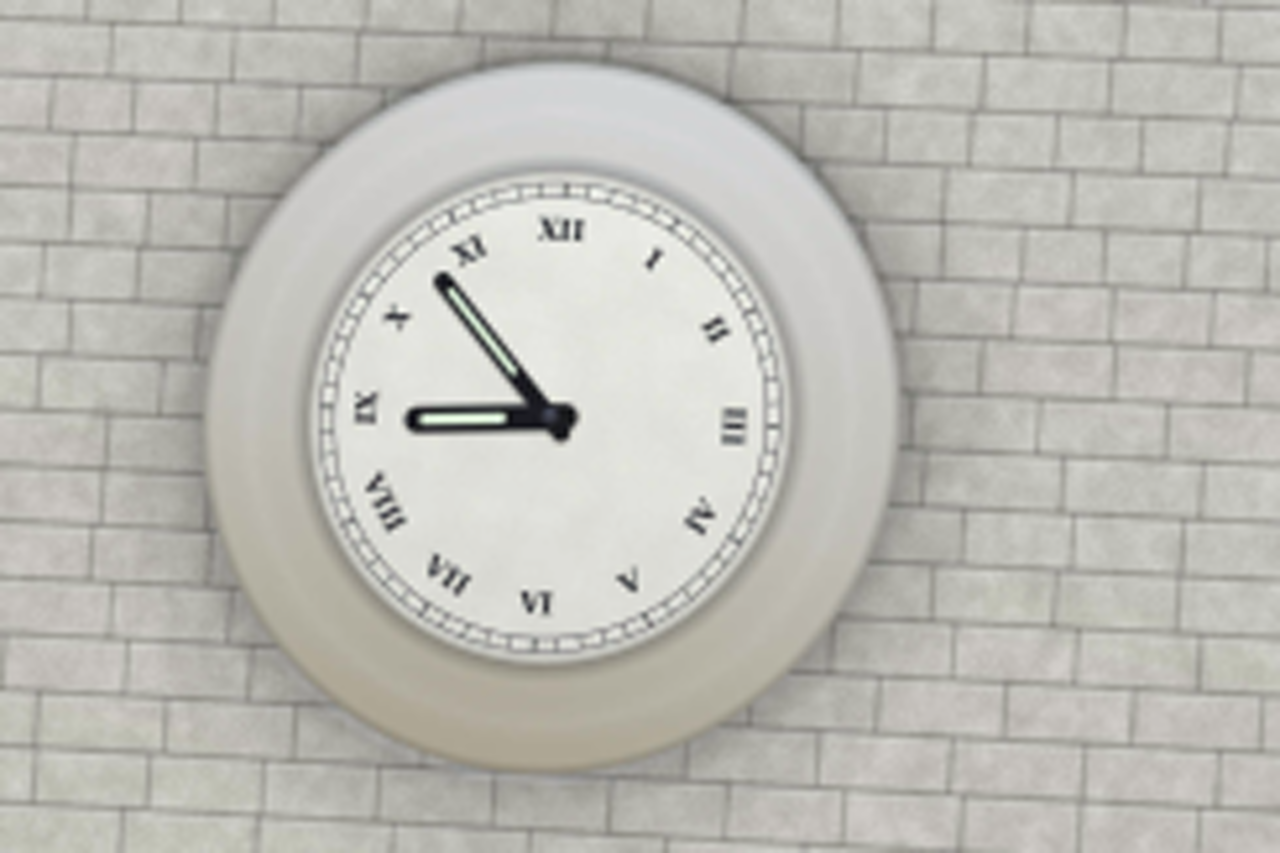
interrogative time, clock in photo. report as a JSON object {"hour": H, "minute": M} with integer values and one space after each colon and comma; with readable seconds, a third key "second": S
{"hour": 8, "minute": 53}
